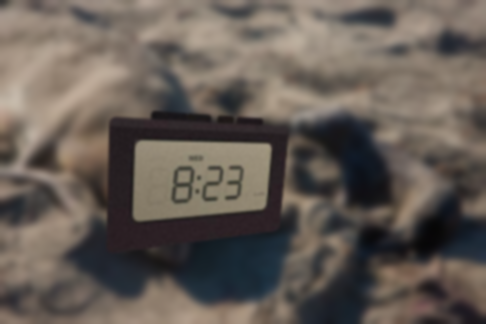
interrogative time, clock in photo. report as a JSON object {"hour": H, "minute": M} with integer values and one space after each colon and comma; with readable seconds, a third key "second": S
{"hour": 8, "minute": 23}
